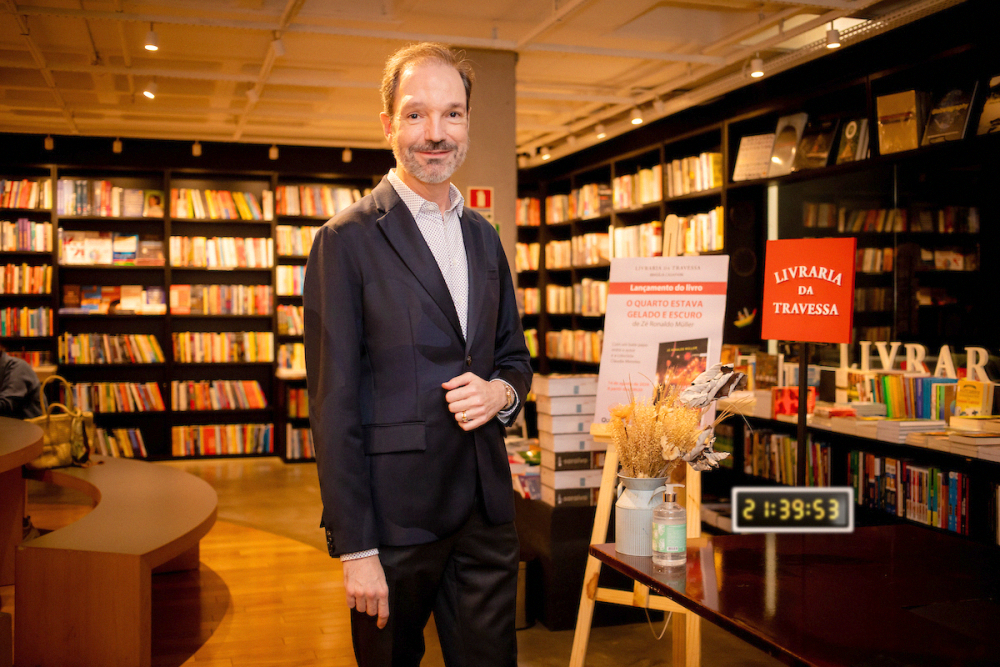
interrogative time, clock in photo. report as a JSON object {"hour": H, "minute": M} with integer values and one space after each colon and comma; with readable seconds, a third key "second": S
{"hour": 21, "minute": 39, "second": 53}
